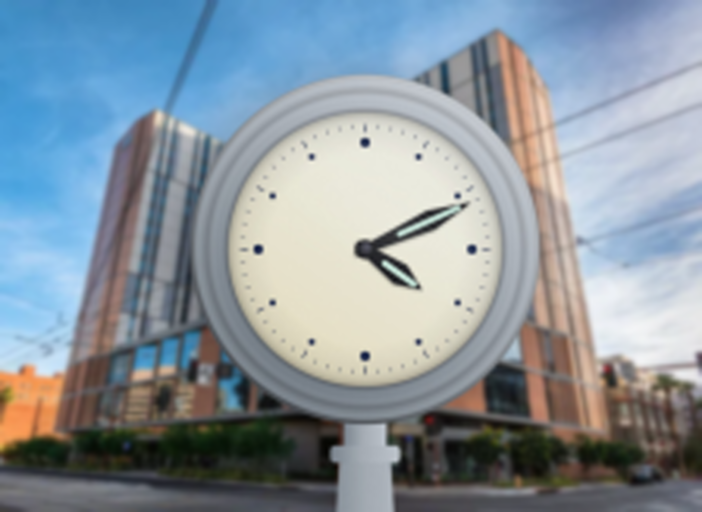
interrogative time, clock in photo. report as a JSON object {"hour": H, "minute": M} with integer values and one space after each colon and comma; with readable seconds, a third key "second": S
{"hour": 4, "minute": 11}
